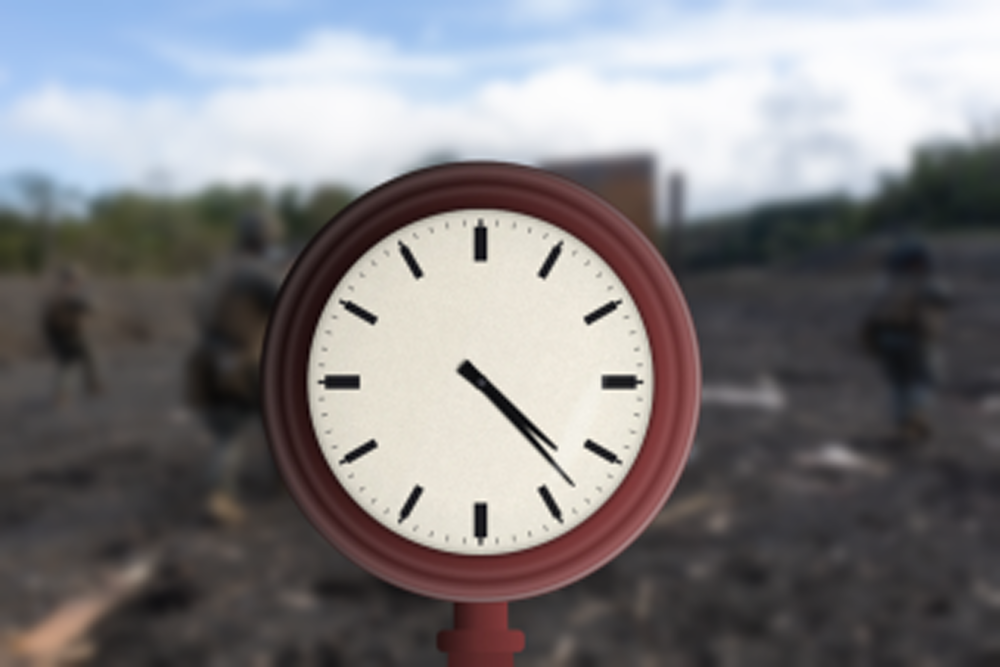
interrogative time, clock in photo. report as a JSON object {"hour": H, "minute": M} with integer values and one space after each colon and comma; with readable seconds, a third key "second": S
{"hour": 4, "minute": 23}
